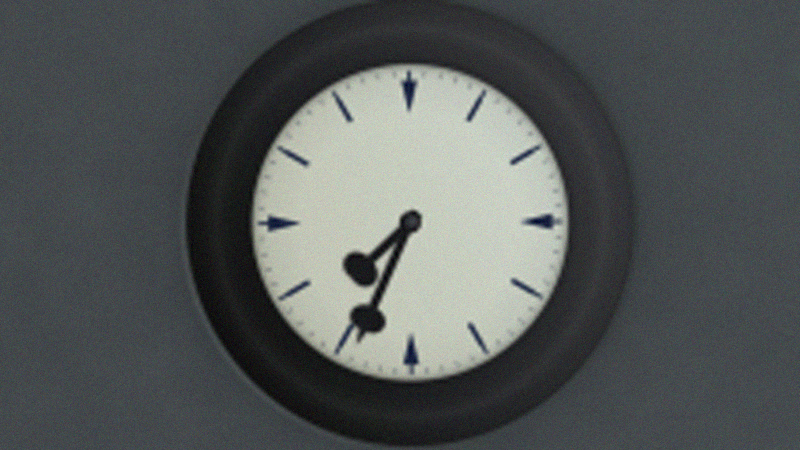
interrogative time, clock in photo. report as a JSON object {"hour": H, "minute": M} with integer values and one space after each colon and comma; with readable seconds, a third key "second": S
{"hour": 7, "minute": 34}
